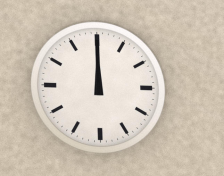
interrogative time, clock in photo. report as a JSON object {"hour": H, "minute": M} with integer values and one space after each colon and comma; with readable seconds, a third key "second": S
{"hour": 12, "minute": 0}
